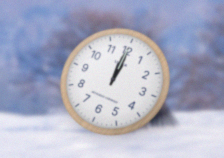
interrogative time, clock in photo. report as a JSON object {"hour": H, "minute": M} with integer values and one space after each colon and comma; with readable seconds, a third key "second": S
{"hour": 12, "minute": 0}
